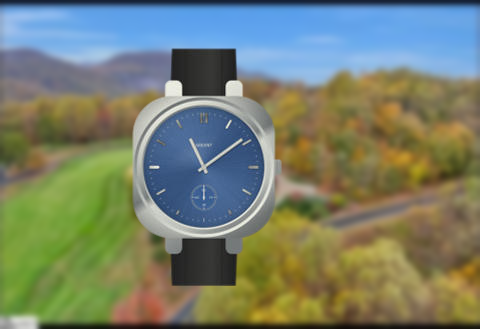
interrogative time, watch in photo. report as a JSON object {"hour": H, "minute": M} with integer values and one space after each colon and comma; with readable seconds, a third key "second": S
{"hour": 11, "minute": 9}
